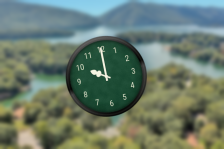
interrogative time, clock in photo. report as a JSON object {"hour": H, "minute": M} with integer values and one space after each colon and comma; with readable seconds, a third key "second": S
{"hour": 10, "minute": 0}
